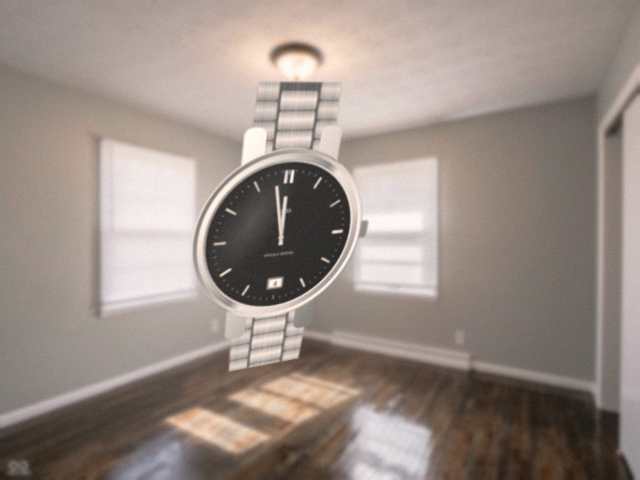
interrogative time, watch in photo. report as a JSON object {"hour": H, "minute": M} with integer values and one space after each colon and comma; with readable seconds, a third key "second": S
{"hour": 11, "minute": 58}
